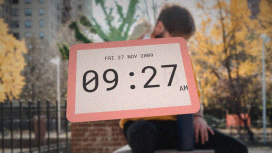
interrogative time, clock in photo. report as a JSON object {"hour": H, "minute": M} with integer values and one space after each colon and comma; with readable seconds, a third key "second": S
{"hour": 9, "minute": 27}
